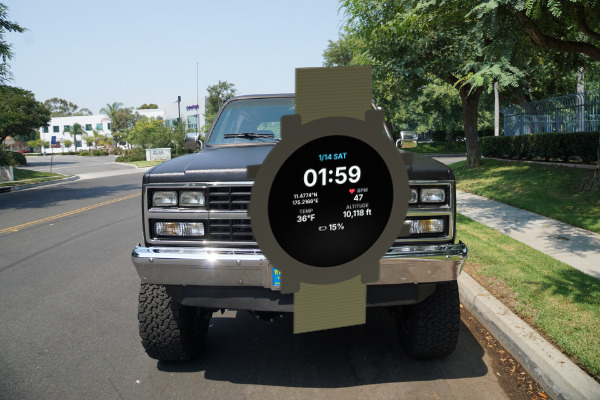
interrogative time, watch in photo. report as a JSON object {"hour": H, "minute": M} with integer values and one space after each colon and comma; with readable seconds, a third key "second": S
{"hour": 1, "minute": 59}
